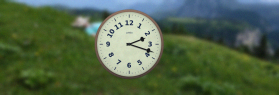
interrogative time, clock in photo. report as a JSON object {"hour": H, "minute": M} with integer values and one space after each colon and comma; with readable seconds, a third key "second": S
{"hour": 2, "minute": 18}
